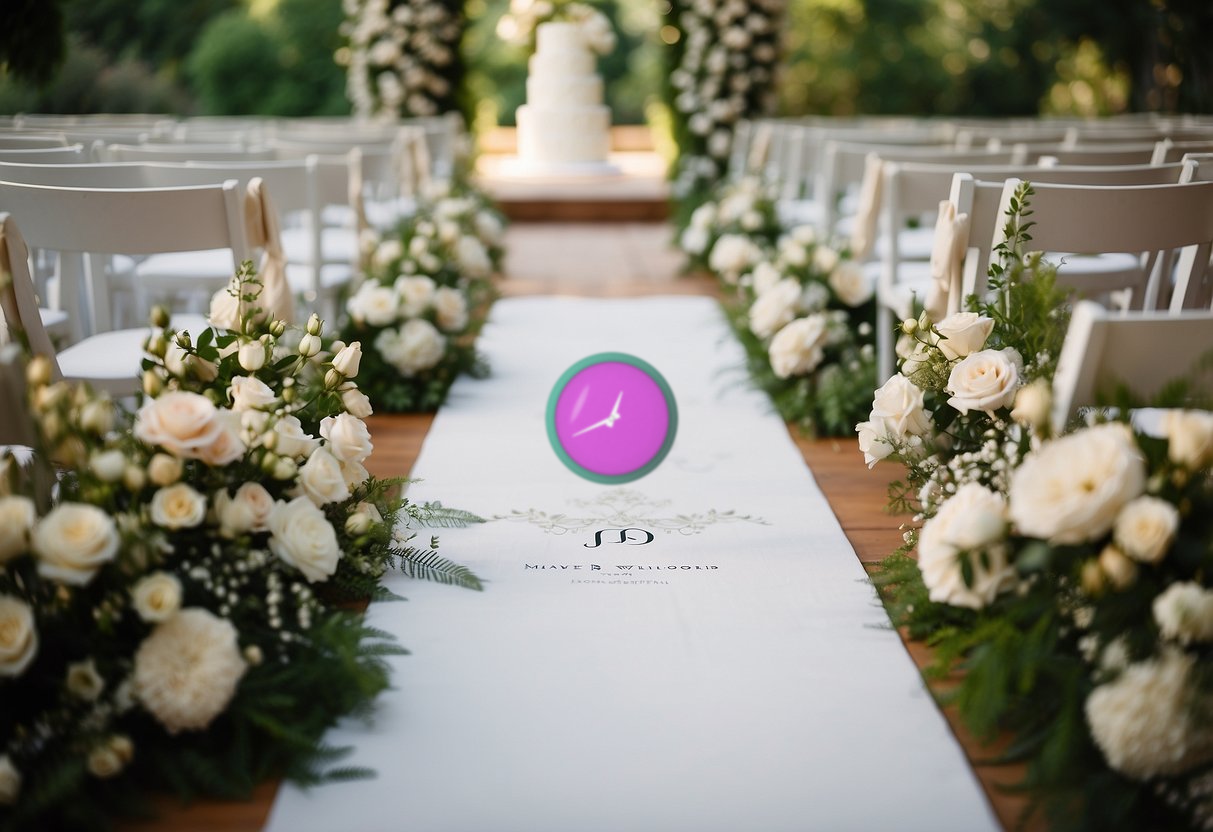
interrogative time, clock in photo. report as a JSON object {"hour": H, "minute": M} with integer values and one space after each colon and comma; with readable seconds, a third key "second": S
{"hour": 12, "minute": 41}
